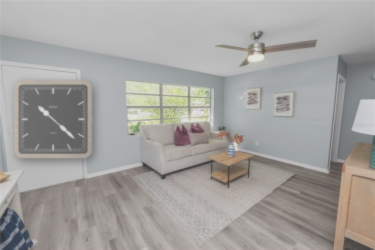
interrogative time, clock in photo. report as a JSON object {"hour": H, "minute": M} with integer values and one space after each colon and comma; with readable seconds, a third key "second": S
{"hour": 10, "minute": 22}
